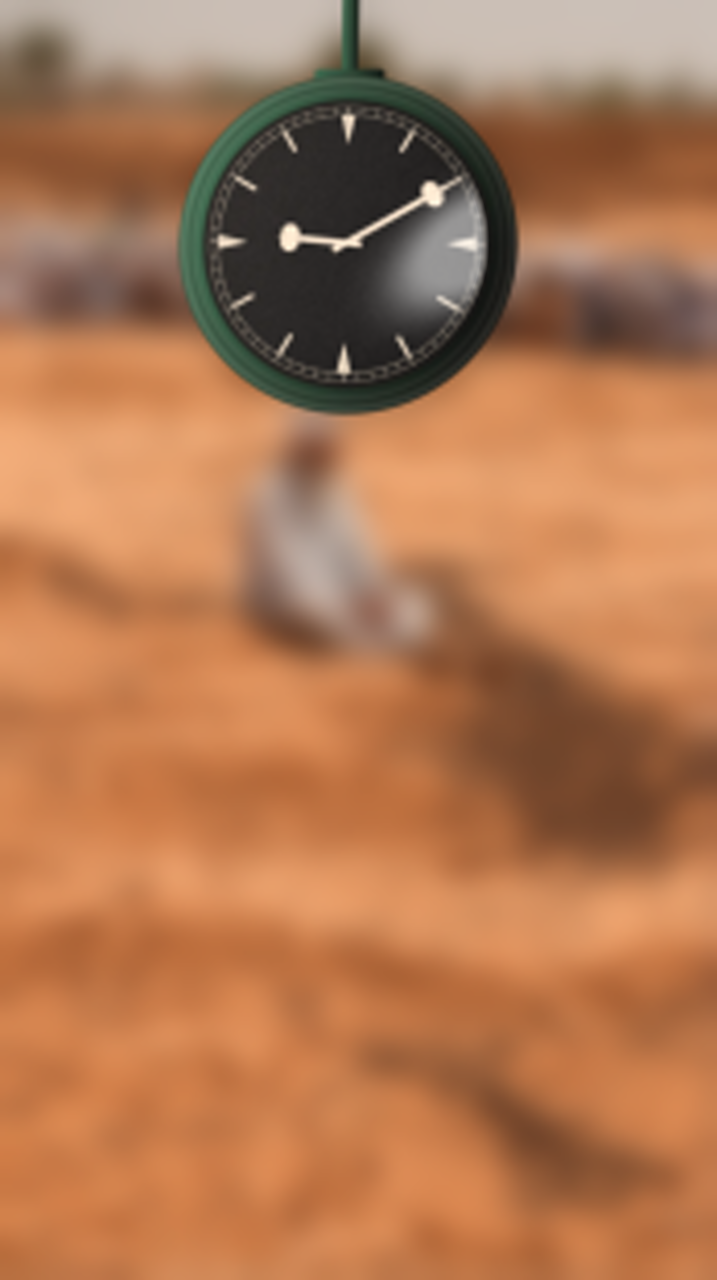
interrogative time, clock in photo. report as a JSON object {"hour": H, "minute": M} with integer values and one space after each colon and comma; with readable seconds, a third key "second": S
{"hour": 9, "minute": 10}
